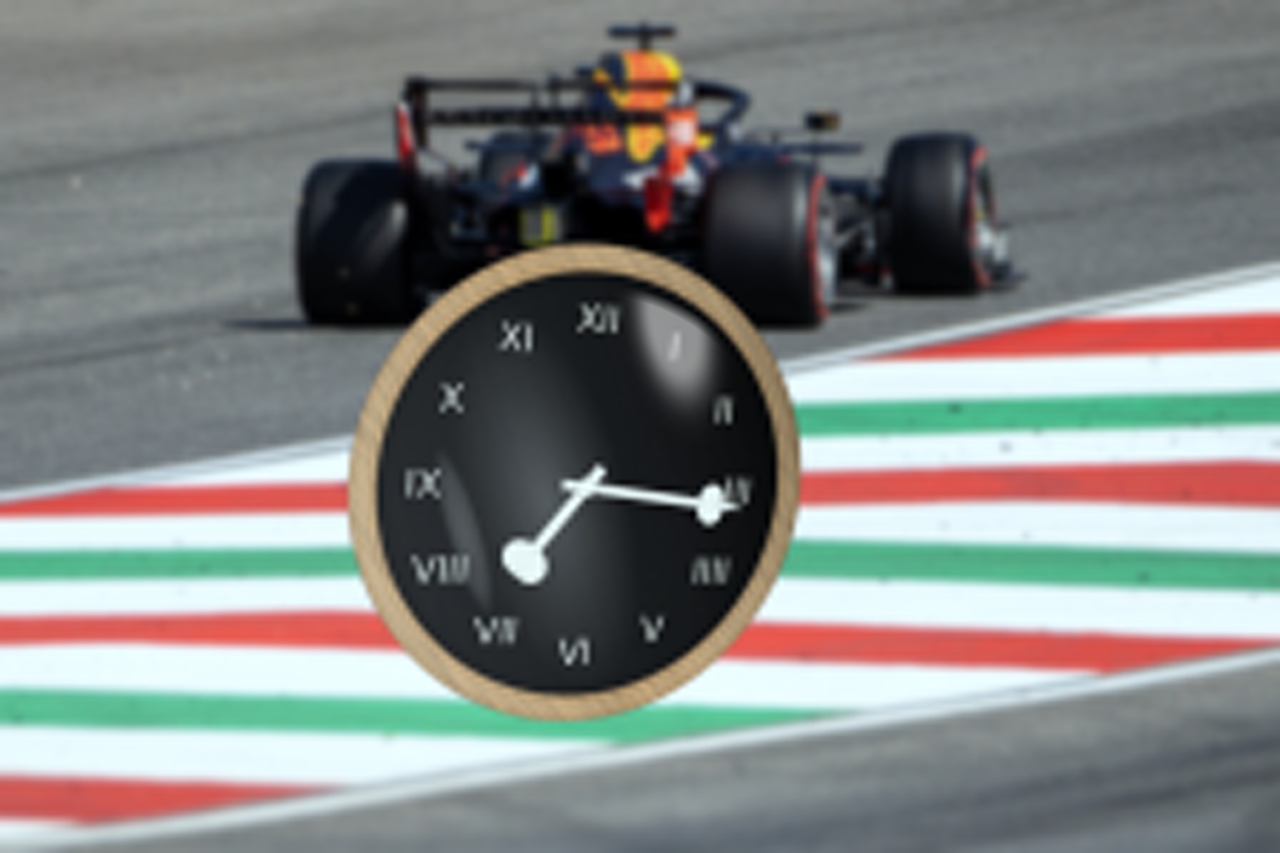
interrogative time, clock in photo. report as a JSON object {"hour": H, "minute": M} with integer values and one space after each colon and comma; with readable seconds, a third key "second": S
{"hour": 7, "minute": 16}
